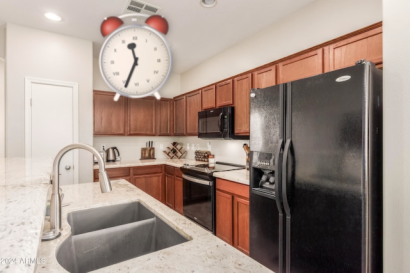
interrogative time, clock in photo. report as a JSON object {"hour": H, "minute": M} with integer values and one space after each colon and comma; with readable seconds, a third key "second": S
{"hour": 11, "minute": 34}
